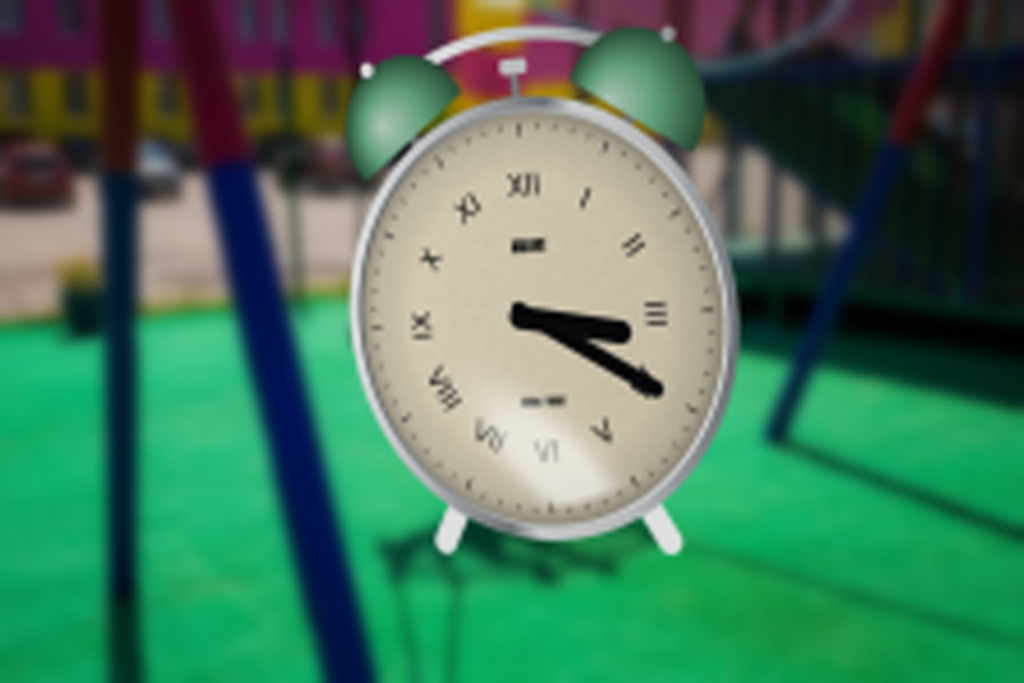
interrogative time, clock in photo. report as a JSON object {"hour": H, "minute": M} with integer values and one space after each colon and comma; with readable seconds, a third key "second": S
{"hour": 3, "minute": 20}
